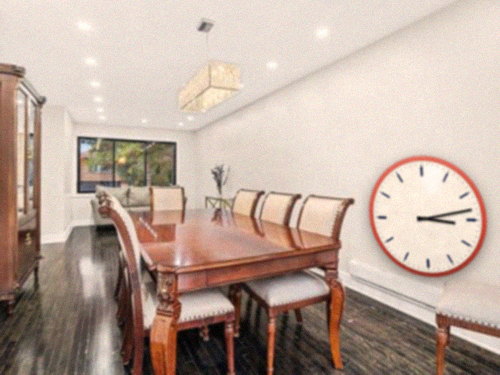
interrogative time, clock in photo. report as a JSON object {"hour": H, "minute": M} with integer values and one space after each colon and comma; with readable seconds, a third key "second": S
{"hour": 3, "minute": 13}
